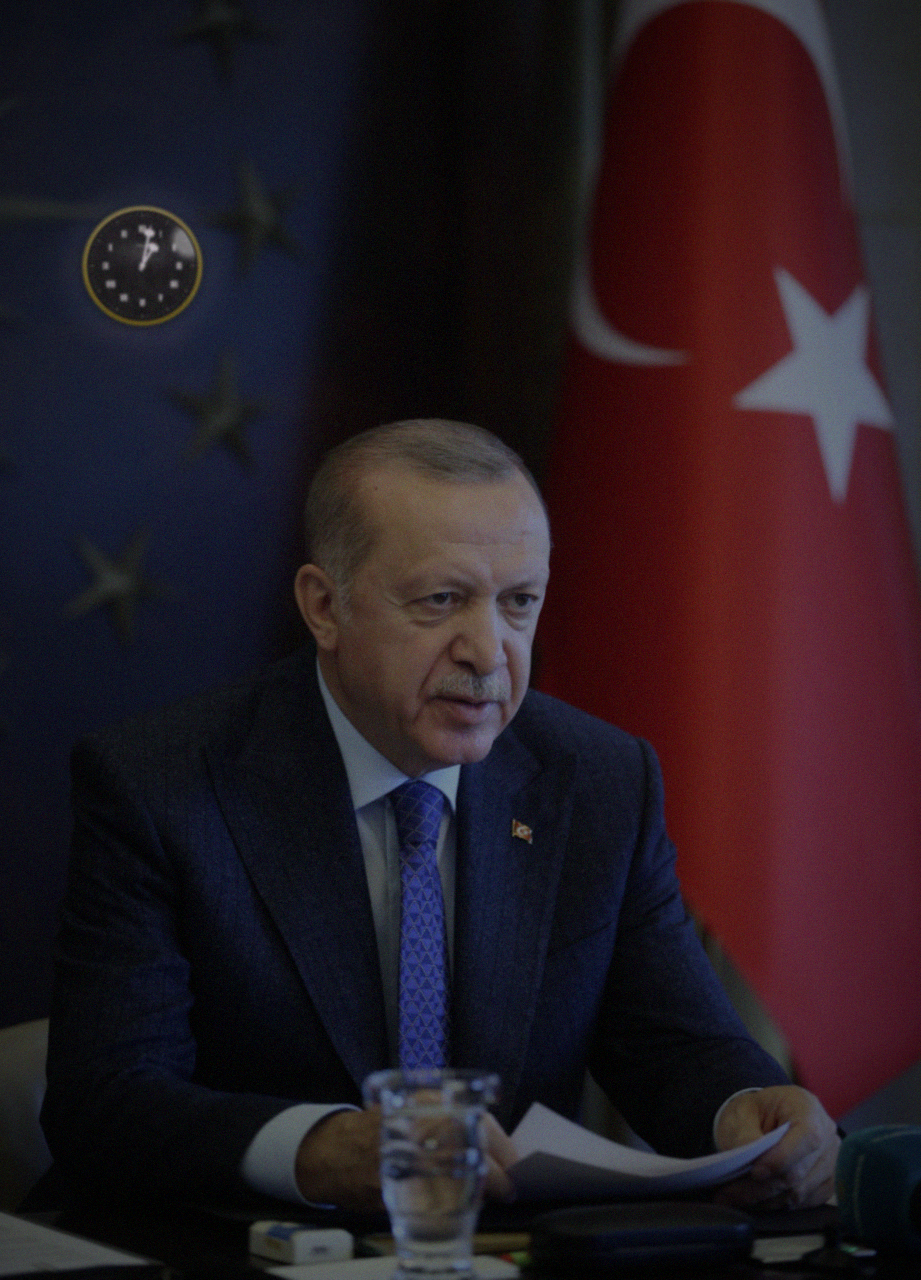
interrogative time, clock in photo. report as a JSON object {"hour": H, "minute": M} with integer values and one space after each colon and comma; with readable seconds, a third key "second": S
{"hour": 1, "minute": 2}
